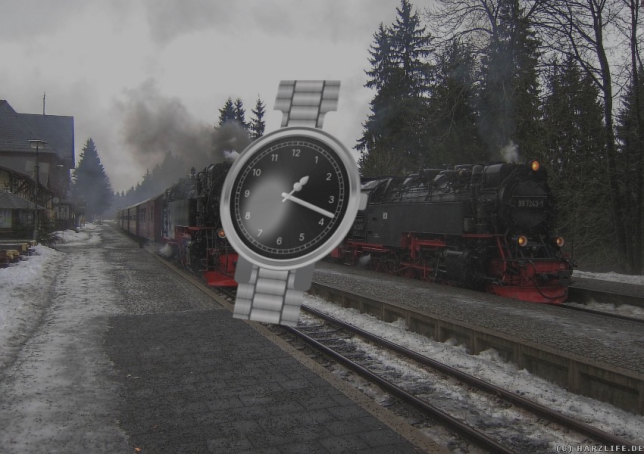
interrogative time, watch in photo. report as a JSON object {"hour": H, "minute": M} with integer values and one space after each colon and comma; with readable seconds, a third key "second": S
{"hour": 1, "minute": 18}
